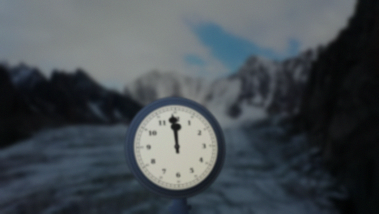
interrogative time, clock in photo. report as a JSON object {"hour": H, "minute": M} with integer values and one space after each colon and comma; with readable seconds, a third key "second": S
{"hour": 11, "minute": 59}
